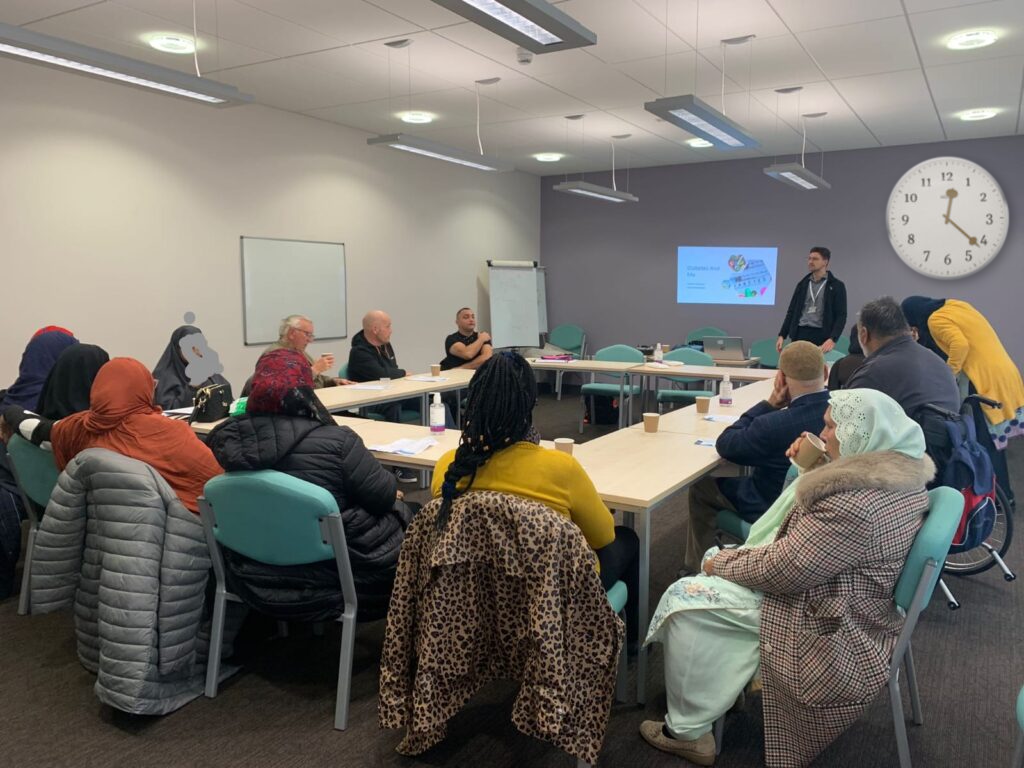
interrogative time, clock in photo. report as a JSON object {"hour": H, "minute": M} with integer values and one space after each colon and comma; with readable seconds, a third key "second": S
{"hour": 12, "minute": 22}
